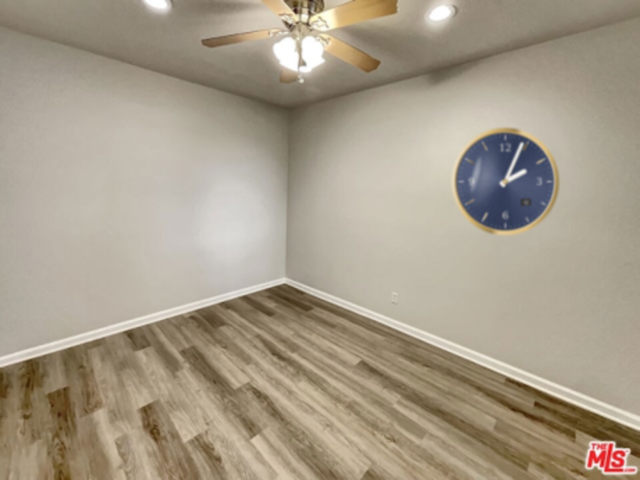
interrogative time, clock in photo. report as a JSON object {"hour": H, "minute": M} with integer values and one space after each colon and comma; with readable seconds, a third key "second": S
{"hour": 2, "minute": 4}
